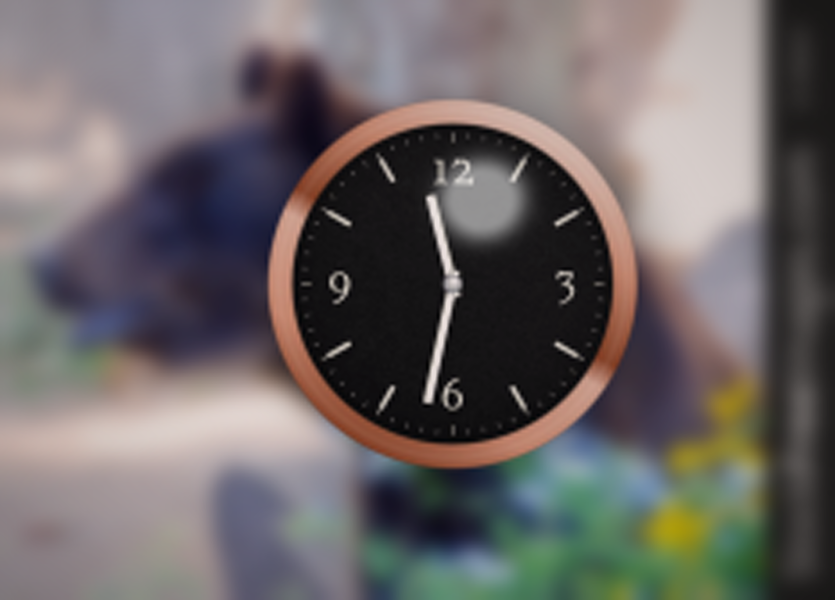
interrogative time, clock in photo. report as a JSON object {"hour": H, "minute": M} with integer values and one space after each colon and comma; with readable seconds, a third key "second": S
{"hour": 11, "minute": 32}
